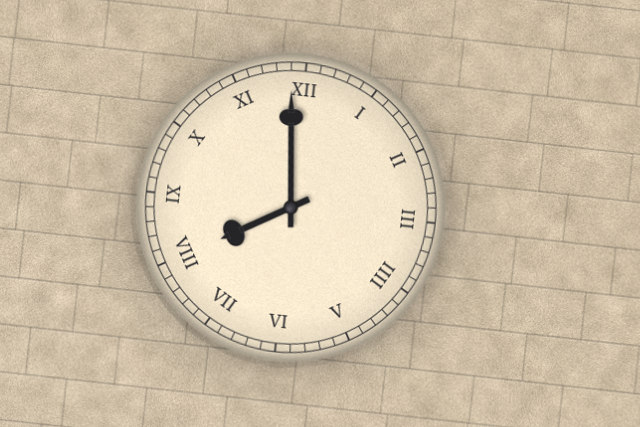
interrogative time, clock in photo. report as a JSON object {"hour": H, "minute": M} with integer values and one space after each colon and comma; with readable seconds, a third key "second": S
{"hour": 7, "minute": 59}
